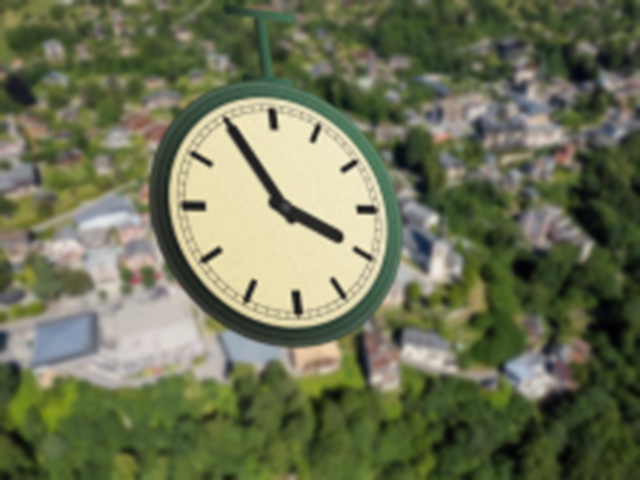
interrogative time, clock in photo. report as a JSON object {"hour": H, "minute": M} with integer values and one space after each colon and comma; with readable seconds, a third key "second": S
{"hour": 3, "minute": 55}
